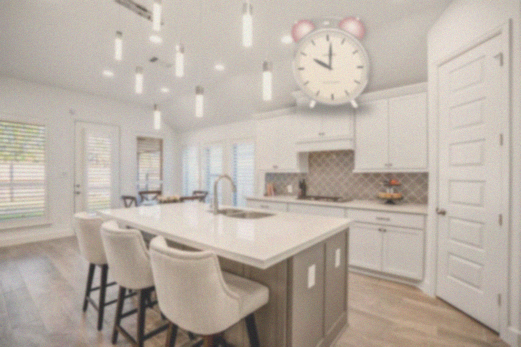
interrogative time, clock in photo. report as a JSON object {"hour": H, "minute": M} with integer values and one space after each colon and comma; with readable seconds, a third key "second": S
{"hour": 10, "minute": 1}
